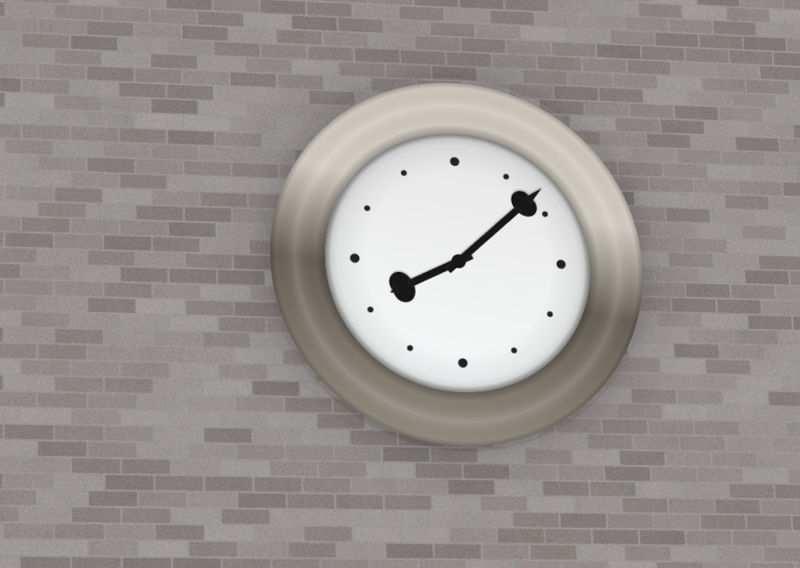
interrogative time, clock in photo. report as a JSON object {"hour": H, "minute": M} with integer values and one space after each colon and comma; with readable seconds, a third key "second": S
{"hour": 8, "minute": 8}
